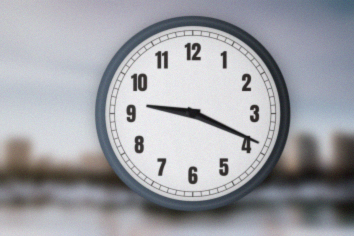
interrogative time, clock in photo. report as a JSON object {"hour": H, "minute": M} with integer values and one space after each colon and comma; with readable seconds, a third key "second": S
{"hour": 9, "minute": 19}
